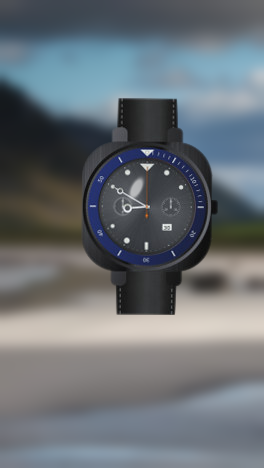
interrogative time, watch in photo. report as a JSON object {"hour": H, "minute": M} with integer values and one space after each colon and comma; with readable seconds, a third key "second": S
{"hour": 8, "minute": 50}
